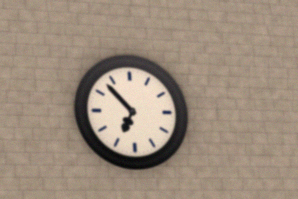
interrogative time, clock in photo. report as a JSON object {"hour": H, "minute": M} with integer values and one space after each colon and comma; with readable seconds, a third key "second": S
{"hour": 6, "minute": 53}
